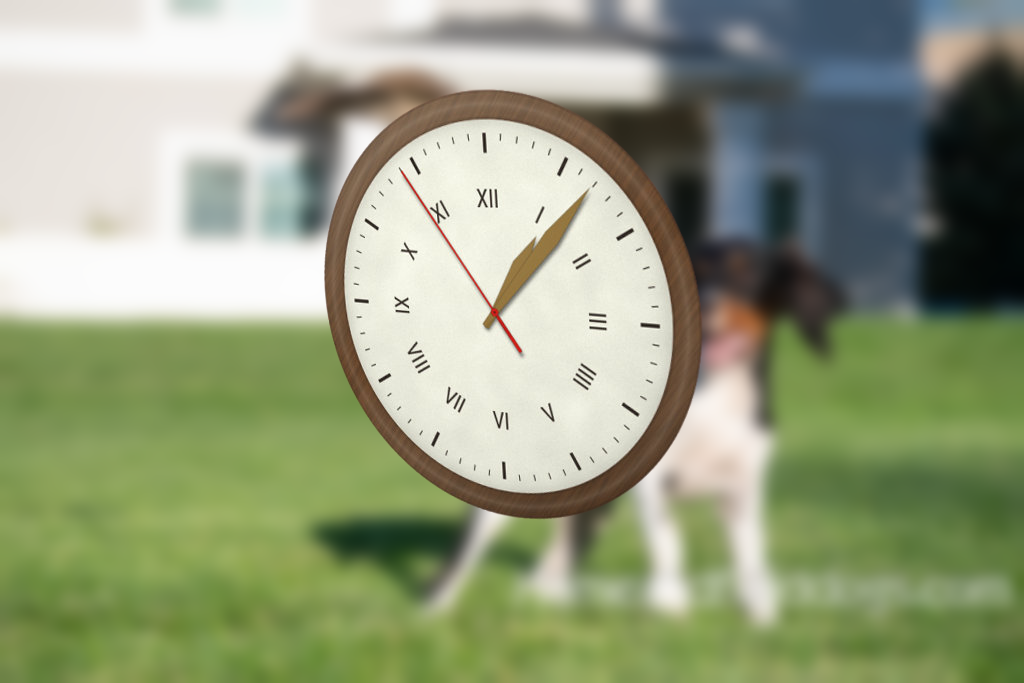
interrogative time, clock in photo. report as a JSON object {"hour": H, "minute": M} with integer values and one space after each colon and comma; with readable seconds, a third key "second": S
{"hour": 1, "minute": 6, "second": 54}
